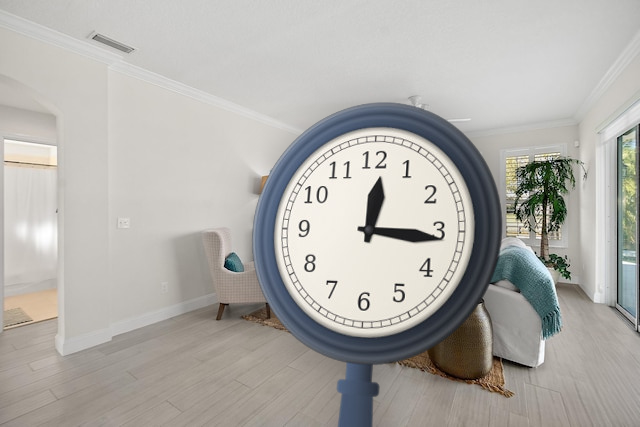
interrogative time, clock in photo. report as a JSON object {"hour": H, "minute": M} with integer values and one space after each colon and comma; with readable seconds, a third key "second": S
{"hour": 12, "minute": 16}
